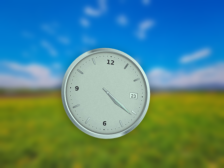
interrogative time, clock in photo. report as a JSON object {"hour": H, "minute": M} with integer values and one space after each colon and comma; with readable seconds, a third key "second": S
{"hour": 4, "minute": 21}
